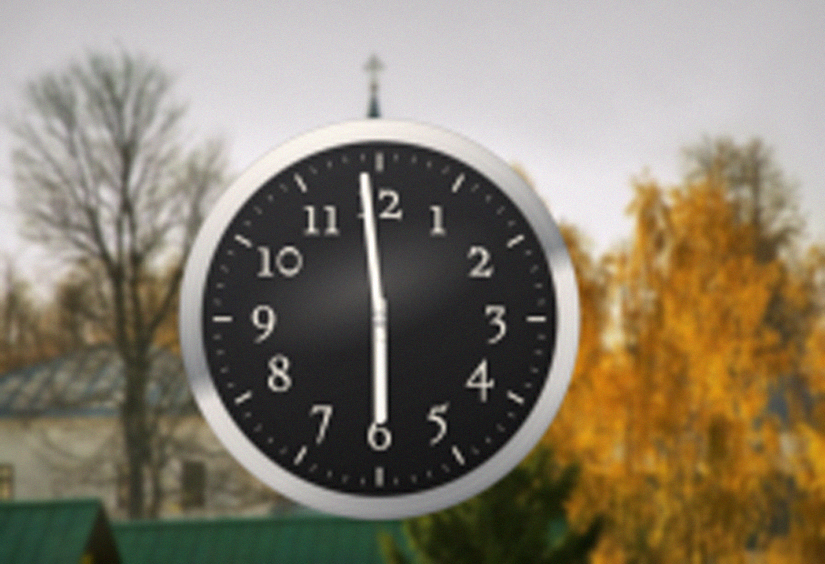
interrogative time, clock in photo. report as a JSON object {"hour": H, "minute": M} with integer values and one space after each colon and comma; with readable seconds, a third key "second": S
{"hour": 5, "minute": 59}
